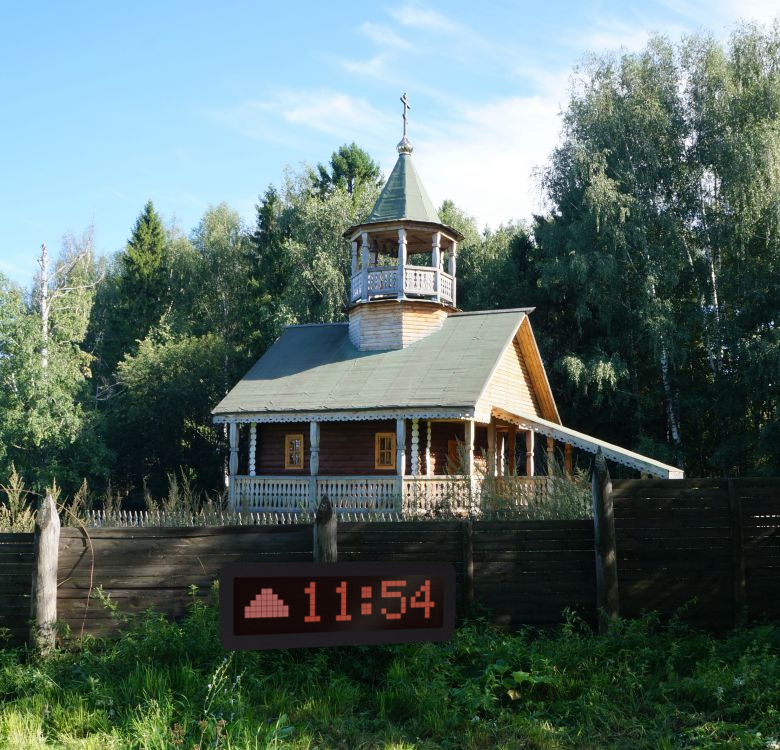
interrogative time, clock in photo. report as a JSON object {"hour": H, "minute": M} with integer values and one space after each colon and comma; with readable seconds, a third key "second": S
{"hour": 11, "minute": 54}
